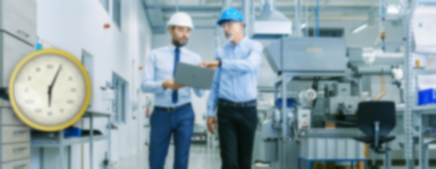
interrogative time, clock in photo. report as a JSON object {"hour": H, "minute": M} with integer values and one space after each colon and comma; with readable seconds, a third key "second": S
{"hour": 6, "minute": 4}
